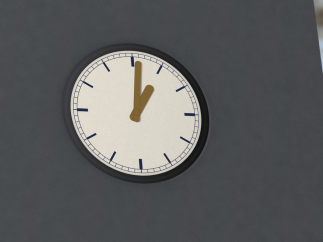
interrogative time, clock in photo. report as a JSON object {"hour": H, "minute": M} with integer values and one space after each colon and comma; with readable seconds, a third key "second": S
{"hour": 1, "minute": 1}
